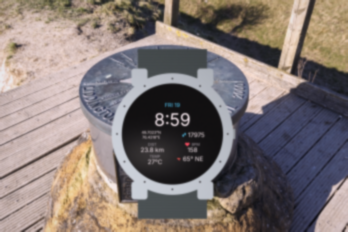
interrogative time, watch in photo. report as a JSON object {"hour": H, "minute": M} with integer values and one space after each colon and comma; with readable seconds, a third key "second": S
{"hour": 8, "minute": 59}
